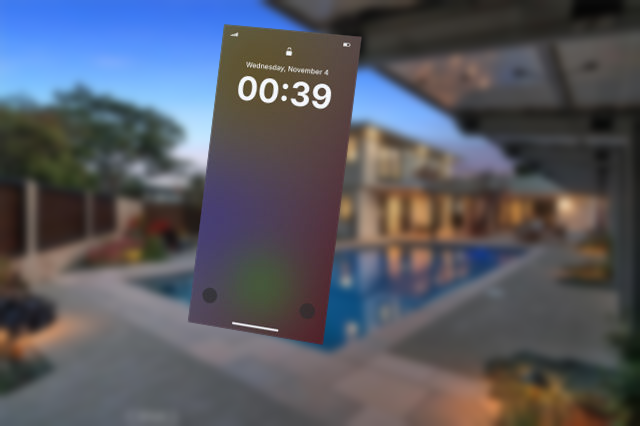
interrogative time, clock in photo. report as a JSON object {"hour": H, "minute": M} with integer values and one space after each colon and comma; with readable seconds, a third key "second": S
{"hour": 0, "minute": 39}
